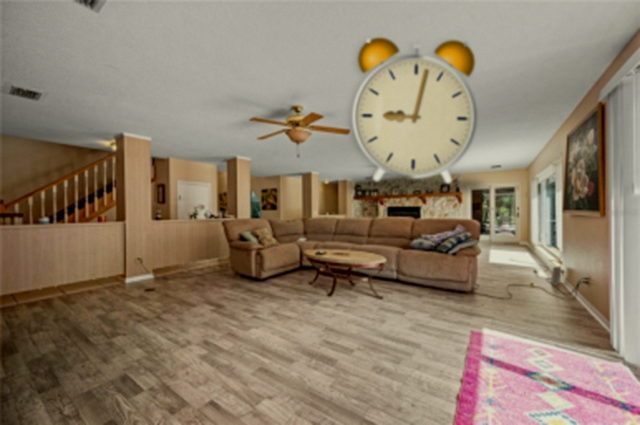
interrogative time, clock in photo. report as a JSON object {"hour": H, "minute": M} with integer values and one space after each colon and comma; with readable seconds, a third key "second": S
{"hour": 9, "minute": 2}
